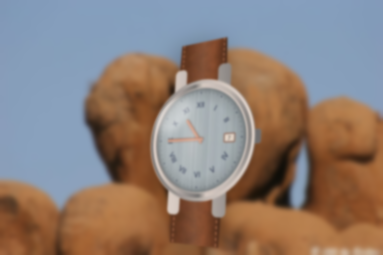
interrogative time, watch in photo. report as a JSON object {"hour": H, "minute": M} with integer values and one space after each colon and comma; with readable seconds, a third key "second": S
{"hour": 10, "minute": 45}
